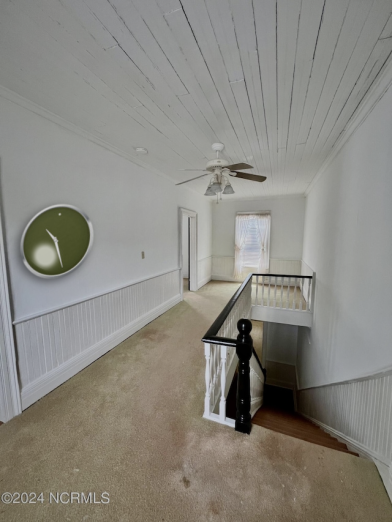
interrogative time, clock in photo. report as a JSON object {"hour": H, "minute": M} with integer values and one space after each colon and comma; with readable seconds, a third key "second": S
{"hour": 10, "minute": 26}
